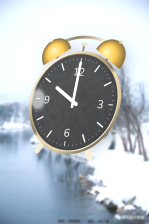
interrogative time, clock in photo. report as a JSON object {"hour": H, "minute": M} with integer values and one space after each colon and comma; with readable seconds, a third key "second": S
{"hour": 10, "minute": 0}
